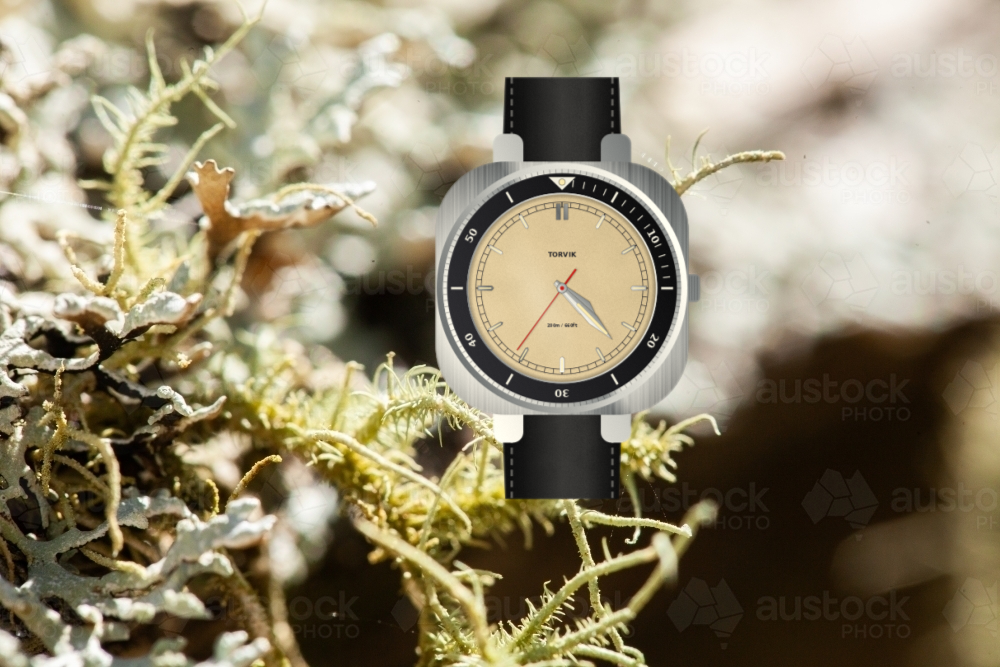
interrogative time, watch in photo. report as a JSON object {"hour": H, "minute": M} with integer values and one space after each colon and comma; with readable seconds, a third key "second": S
{"hour": 4, "minute": 22, "second": 36}
